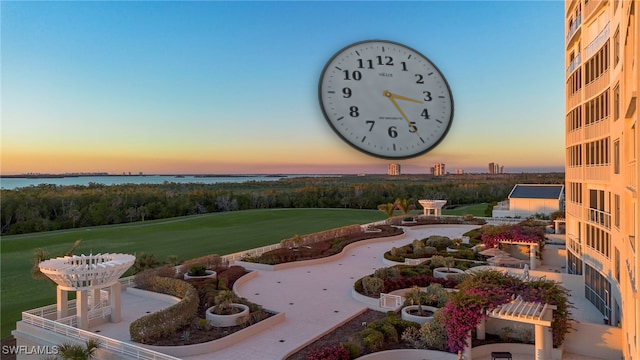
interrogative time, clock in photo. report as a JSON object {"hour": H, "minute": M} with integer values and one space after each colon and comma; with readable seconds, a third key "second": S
{"hour": 3, "minute": 25}
